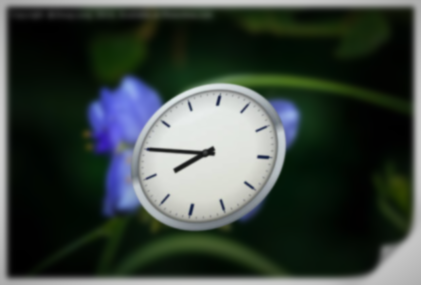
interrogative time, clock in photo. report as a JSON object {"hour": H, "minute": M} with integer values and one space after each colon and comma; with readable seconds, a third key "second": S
{"hour": 7, "minute": 45}
